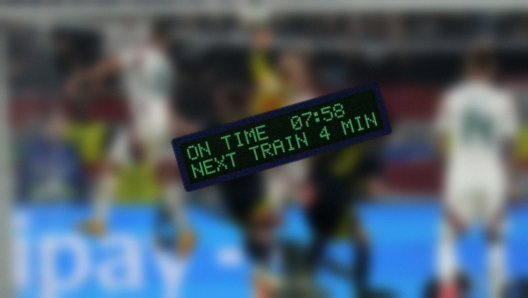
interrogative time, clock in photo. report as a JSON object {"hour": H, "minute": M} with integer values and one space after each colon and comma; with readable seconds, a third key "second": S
{"hour": 7, "minute": 58}
